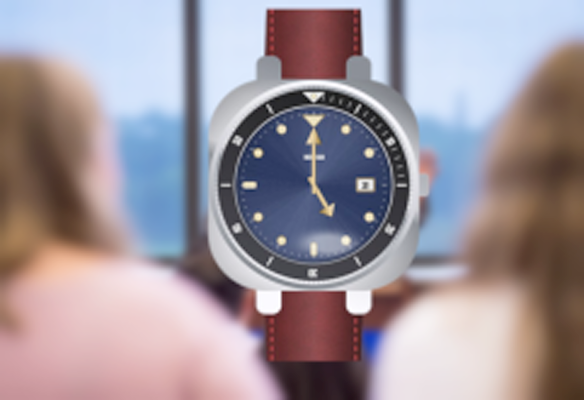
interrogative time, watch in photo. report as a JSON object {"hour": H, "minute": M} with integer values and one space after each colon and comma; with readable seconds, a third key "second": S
{"hour": 5, "minute": 0}
